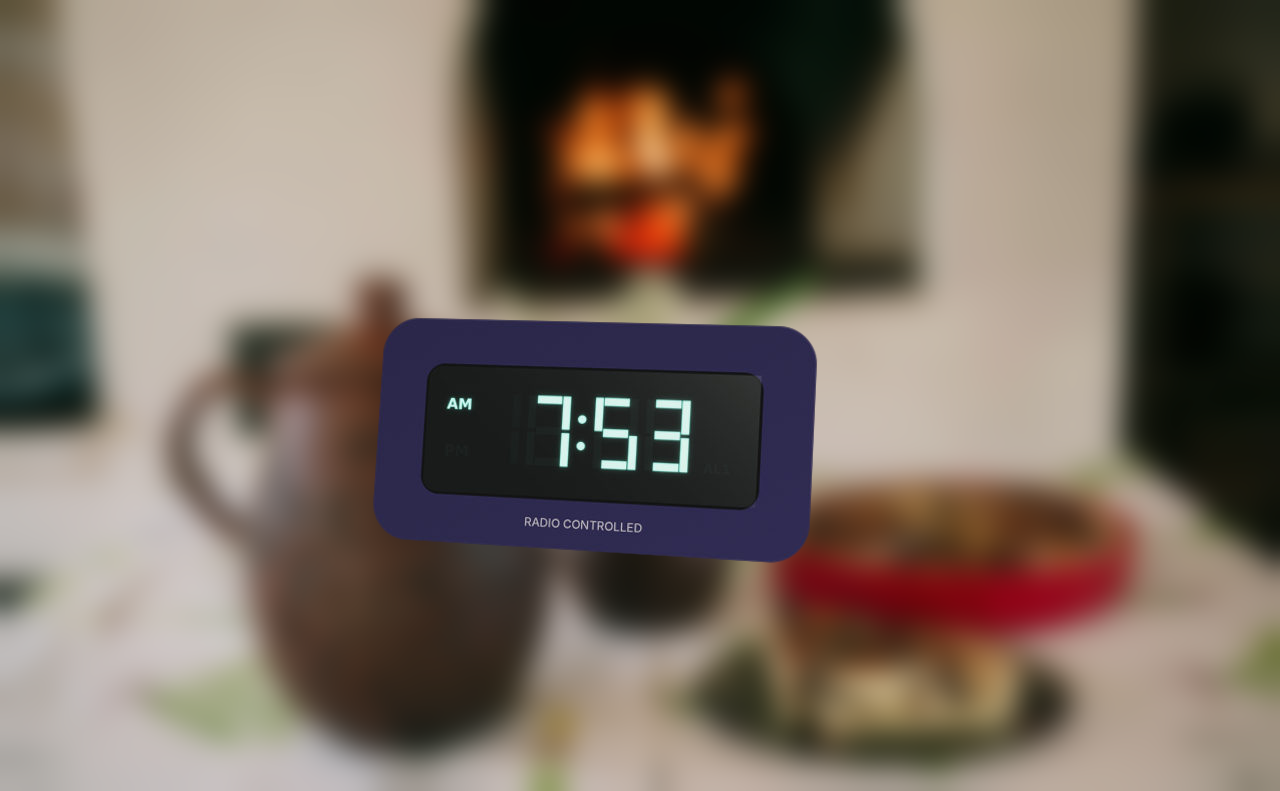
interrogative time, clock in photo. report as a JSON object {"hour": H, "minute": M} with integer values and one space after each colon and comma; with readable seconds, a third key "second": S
{"hour": 7, "minute": 53}
